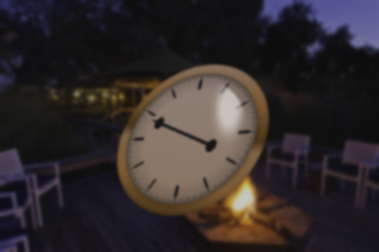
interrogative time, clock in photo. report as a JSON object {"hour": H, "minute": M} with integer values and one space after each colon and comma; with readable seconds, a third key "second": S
{"hour": 3, "minute": 49}
